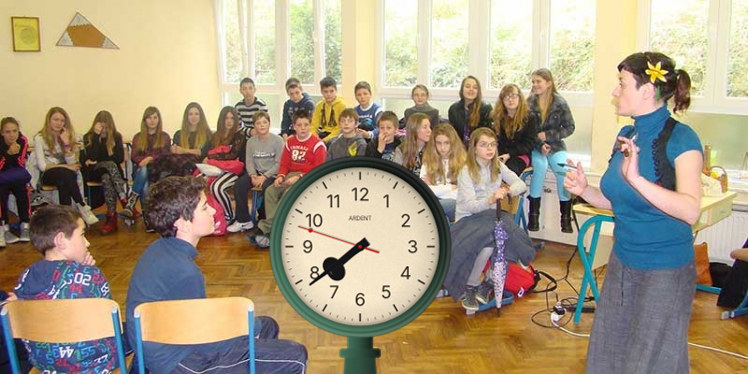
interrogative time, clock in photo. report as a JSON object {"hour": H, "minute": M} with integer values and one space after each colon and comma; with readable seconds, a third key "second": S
{"hour": 7, "minute": 38, "second": 48}
